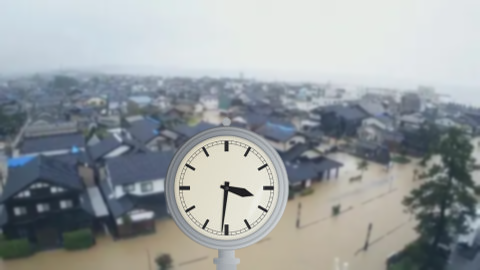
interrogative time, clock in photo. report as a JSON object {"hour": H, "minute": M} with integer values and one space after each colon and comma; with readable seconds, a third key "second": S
{"hour": 3, "minute": 31}
